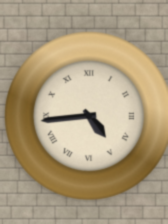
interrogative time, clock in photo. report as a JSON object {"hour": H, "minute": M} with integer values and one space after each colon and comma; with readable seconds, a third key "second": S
{"hour": 4, "minute": 44}
